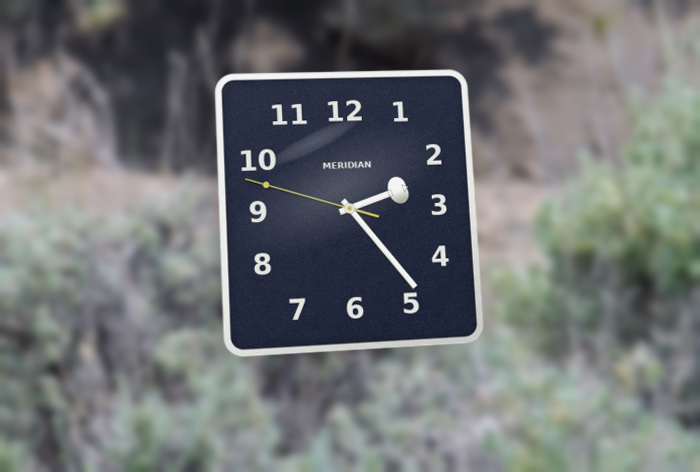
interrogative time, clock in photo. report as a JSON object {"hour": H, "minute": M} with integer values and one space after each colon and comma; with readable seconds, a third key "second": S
{"hour": 2, "minute": 23, "second": 48}
